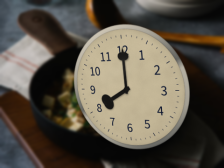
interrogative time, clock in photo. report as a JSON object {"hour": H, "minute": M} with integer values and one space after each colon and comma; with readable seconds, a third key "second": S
{"hour": 8, "minute": 0}
